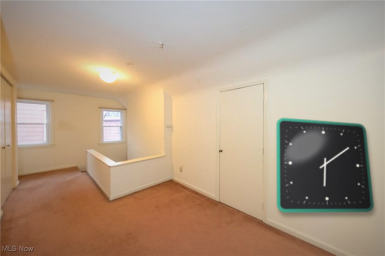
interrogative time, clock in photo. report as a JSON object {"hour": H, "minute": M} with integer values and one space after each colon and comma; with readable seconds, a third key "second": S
{"hour": 6, "minute": 9}
